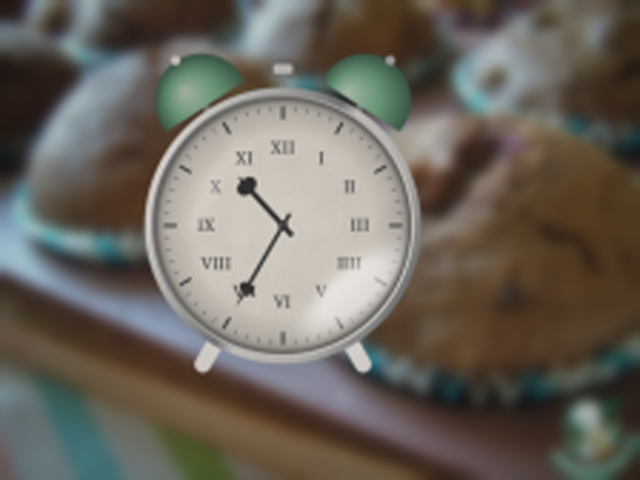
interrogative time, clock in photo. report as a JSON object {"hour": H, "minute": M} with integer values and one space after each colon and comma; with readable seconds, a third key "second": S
{"hour": 10, "minute": 35}
